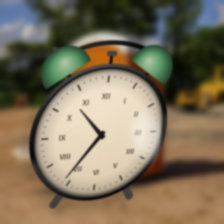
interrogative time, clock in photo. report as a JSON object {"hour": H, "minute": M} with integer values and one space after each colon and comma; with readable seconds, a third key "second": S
{"hour": 10, "minute": 36}
